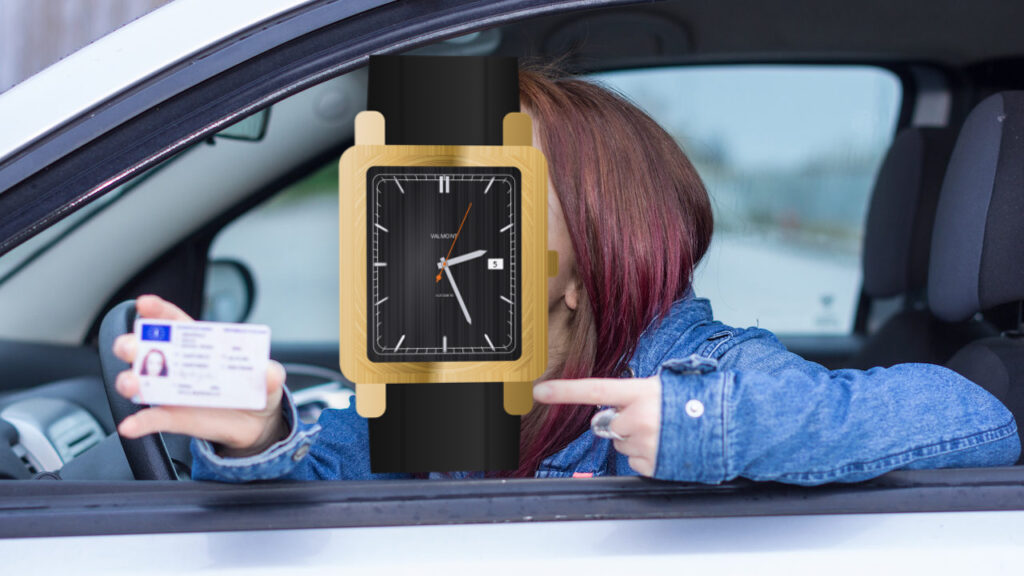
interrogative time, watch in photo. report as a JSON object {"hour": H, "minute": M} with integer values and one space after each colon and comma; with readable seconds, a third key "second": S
{"hour": 2, "minute": 26, "second": 4}
